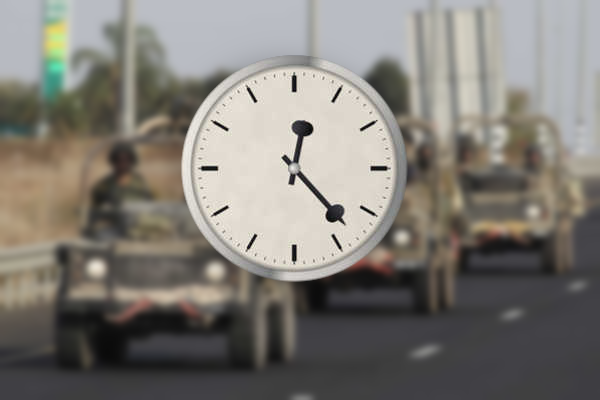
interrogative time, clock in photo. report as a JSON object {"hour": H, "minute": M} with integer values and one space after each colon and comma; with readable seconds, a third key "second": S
{"hour": 12, "minute": 23}
